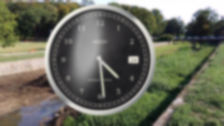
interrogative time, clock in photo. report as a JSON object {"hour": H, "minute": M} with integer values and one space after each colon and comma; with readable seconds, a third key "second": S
{"hour": 4, "minute": 29}
